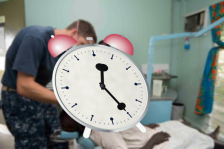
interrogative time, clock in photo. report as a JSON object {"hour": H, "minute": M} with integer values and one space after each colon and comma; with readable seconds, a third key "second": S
{"hour": 12, "minute": 25}
